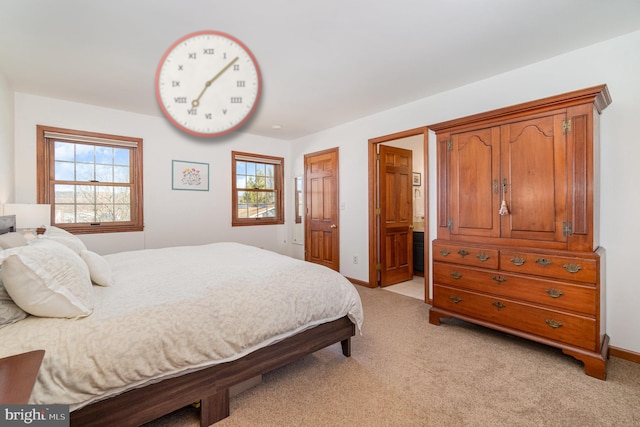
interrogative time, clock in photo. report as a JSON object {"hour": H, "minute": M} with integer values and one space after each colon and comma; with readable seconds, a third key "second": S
{"hour": 7, "minute": 8}
